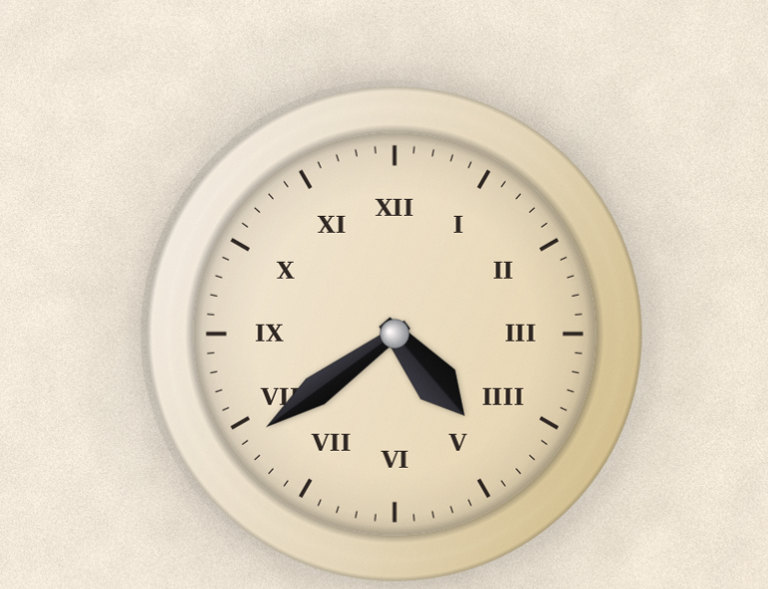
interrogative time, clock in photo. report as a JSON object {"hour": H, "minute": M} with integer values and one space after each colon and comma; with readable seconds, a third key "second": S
{"hour": 4, "minute": 39}
